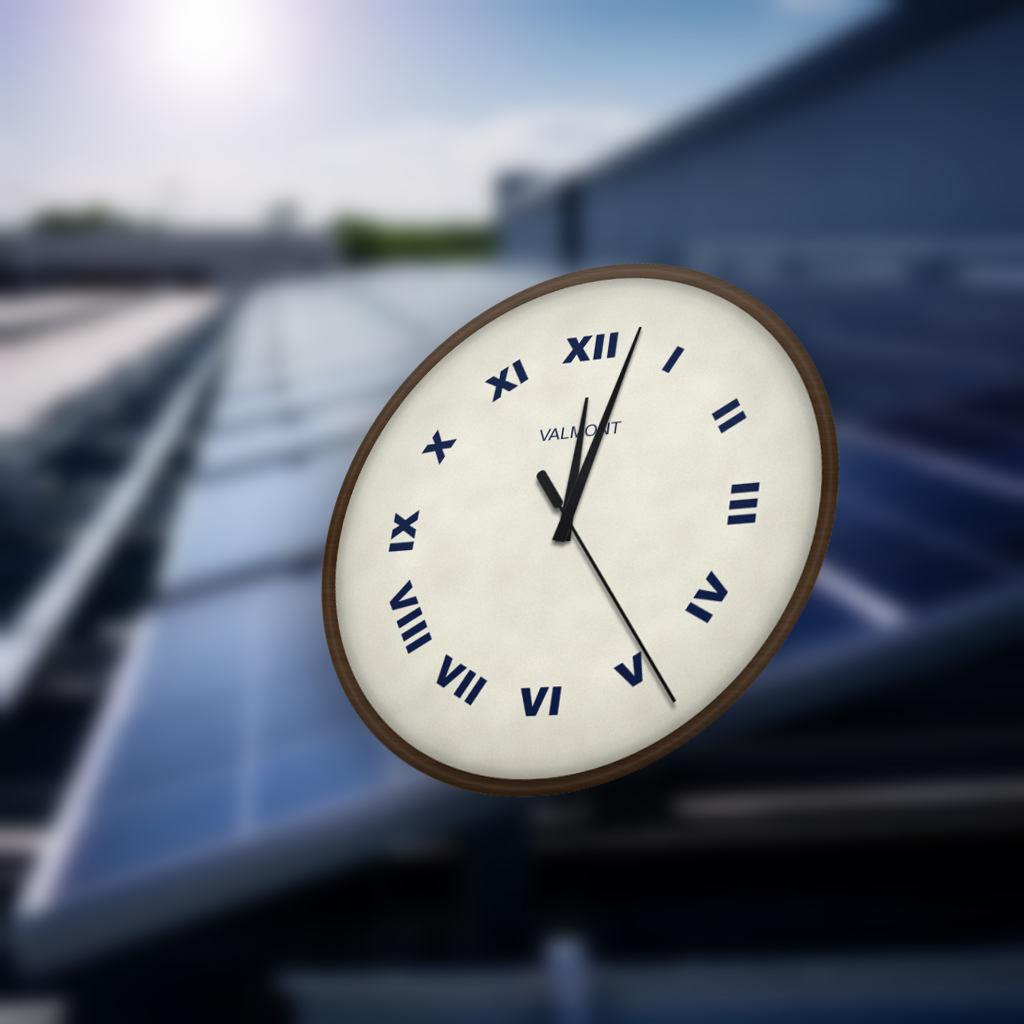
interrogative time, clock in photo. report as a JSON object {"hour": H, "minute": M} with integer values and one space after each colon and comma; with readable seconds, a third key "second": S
{"hour": 12, "minute": 2, "second": 24}
